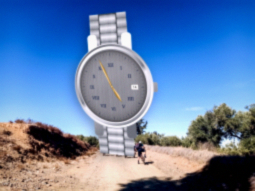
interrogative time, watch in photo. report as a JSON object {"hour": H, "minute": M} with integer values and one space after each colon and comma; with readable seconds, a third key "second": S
{"hour": 4, "minute": 56}
